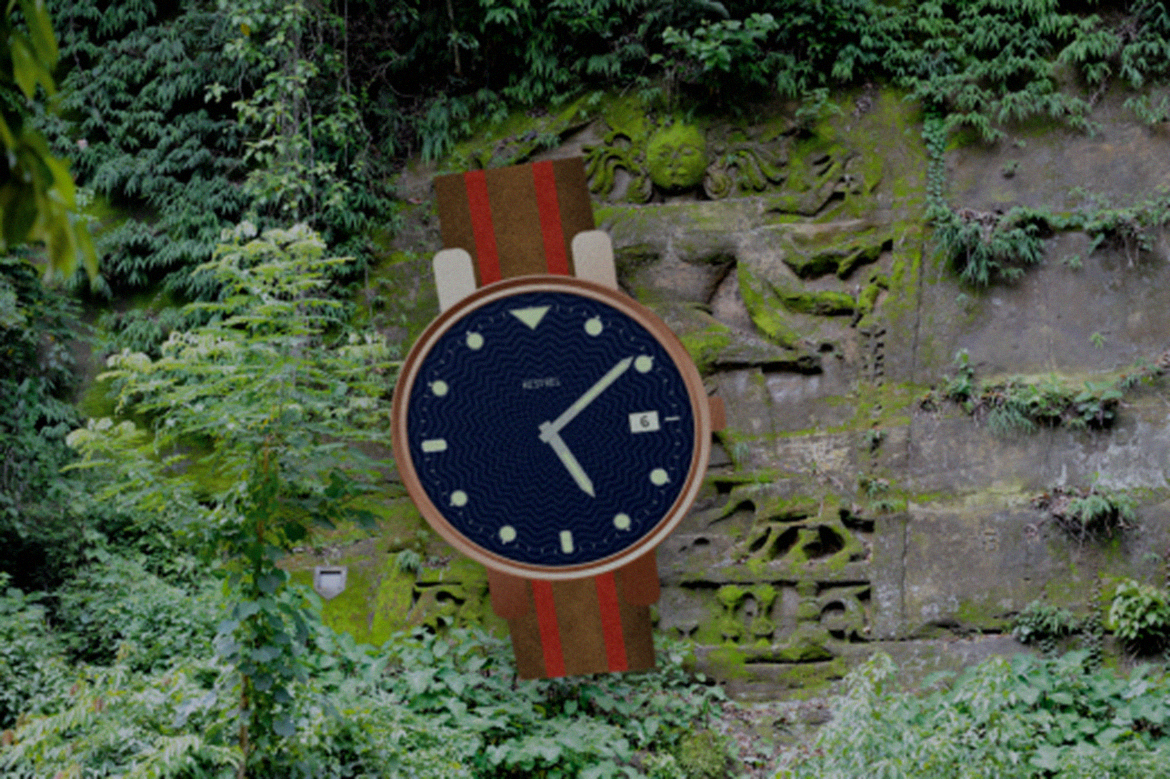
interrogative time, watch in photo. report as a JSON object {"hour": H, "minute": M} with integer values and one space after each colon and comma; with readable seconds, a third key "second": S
{"hour": 5, "minute": 9}
